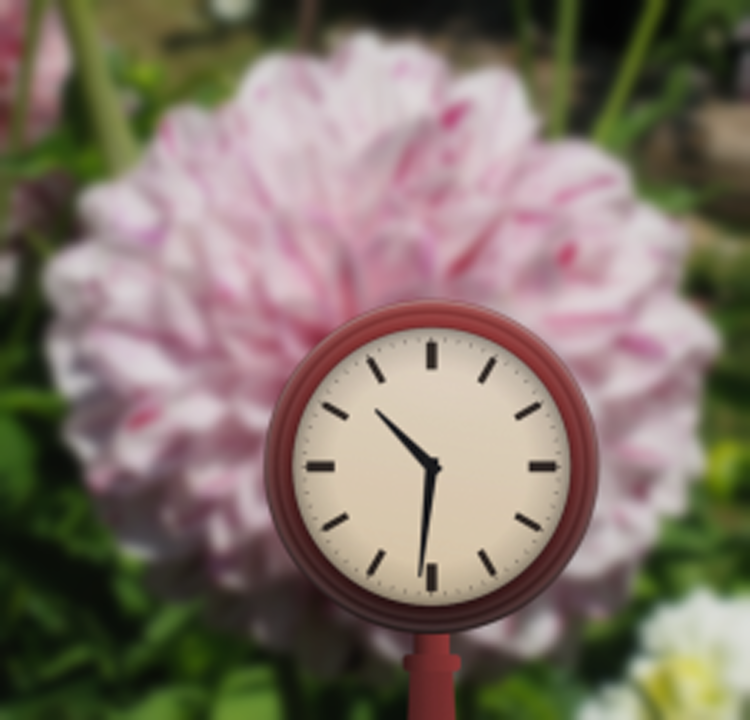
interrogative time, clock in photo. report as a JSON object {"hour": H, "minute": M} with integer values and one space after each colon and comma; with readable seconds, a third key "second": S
{"hour": 10, "minute": 31}
